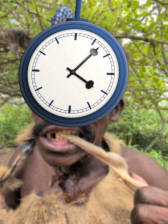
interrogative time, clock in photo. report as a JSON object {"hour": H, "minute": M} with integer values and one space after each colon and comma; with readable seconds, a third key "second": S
{"hour": 4, "minute": 7}
